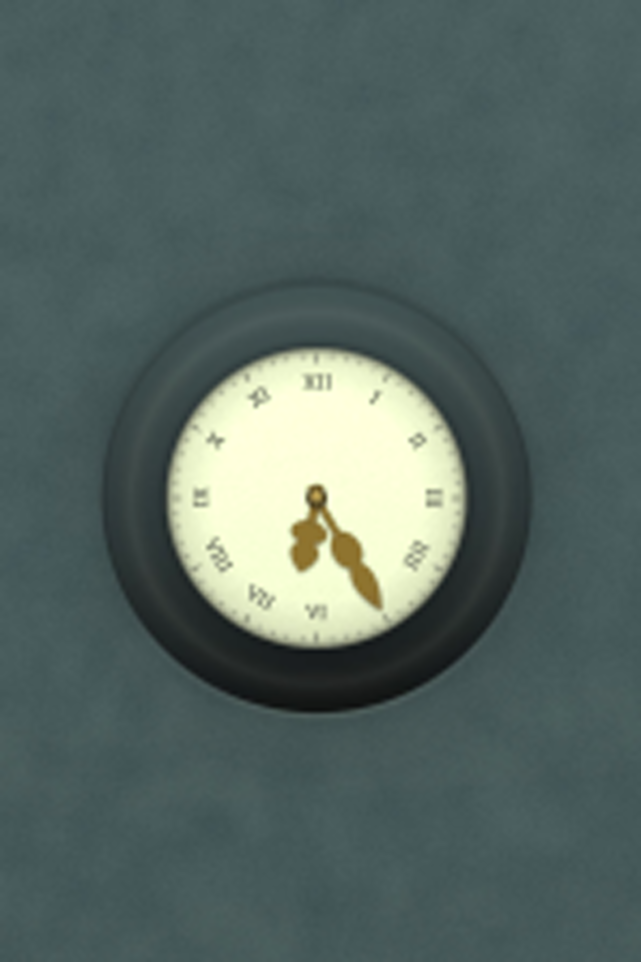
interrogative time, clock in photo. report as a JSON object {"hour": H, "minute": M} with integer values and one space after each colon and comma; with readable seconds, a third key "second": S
{"hour": 6, "minute": 25}
